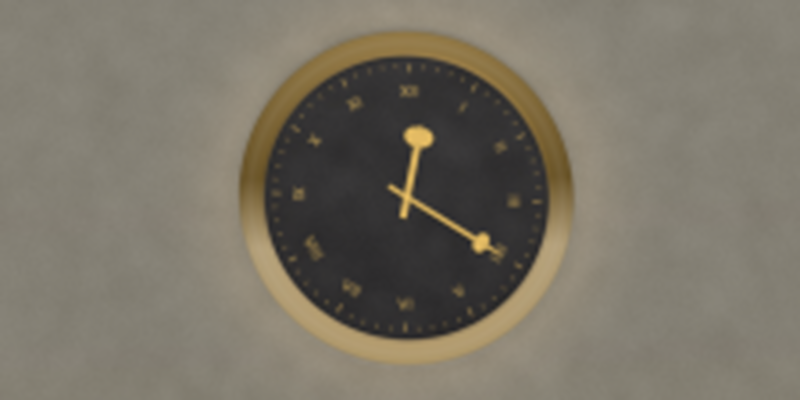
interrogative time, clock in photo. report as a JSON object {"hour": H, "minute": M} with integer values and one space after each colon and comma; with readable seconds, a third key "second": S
{"hour": 12, "minute": 20}
